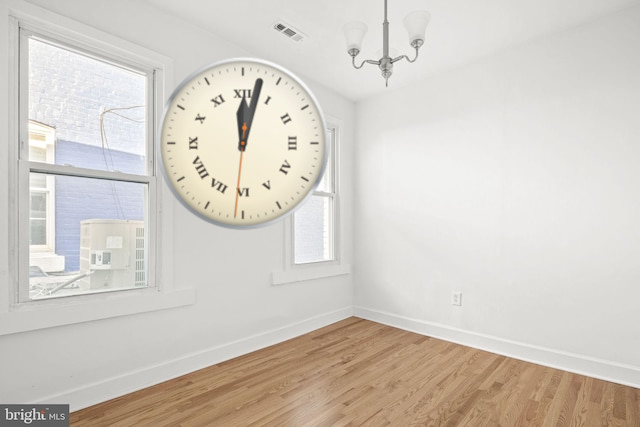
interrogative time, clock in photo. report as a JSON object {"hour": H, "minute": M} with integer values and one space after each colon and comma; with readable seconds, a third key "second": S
{"hour": 12, "minute": 2, "second": 31}
